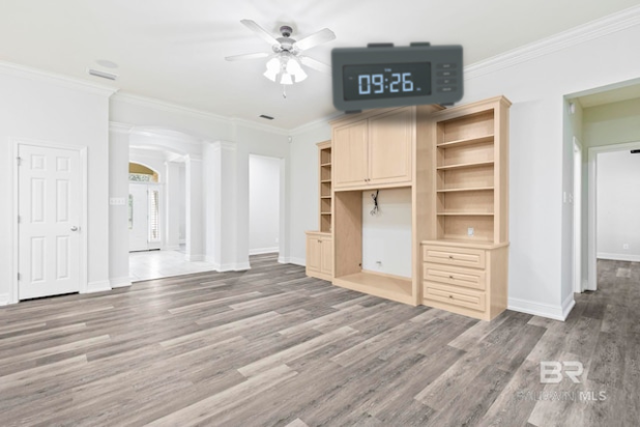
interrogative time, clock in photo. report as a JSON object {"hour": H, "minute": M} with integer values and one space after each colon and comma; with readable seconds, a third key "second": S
{"hour": 9, "minute": 26}
